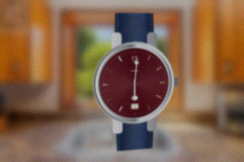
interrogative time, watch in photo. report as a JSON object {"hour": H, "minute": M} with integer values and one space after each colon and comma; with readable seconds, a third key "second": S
{"hour": 6, "minute": 1}
